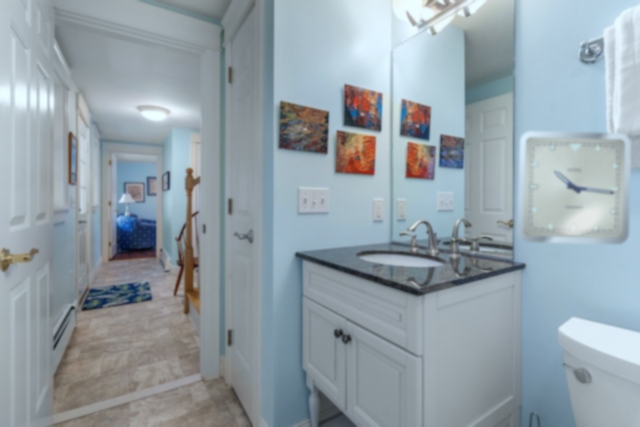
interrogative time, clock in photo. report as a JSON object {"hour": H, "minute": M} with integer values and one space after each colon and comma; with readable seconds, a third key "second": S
{"hour": 10, "minute": 16}
